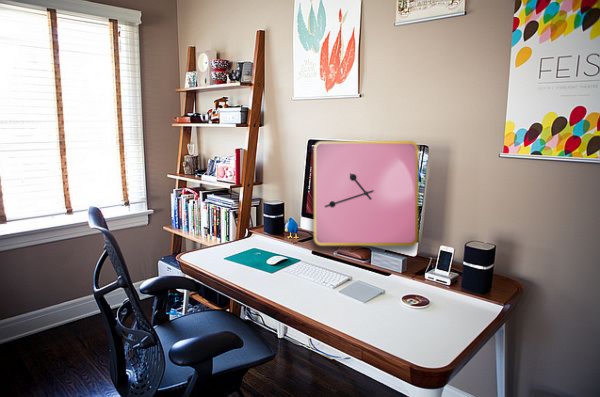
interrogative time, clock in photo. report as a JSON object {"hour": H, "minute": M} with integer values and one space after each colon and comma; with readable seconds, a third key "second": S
{"hour": 10, "minute": 42}
